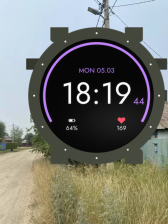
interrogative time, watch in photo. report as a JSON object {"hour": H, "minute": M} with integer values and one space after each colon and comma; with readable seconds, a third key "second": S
{"hour": 18, "minute": 19, "second": 44}
